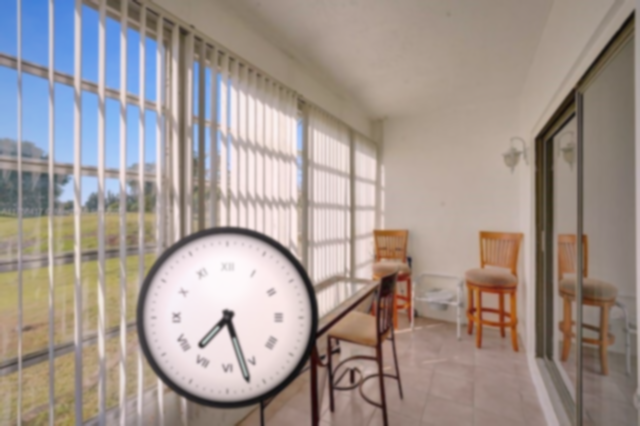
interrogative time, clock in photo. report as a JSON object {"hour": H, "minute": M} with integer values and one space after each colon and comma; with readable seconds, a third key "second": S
{"hour": 7, "minute": 27}
